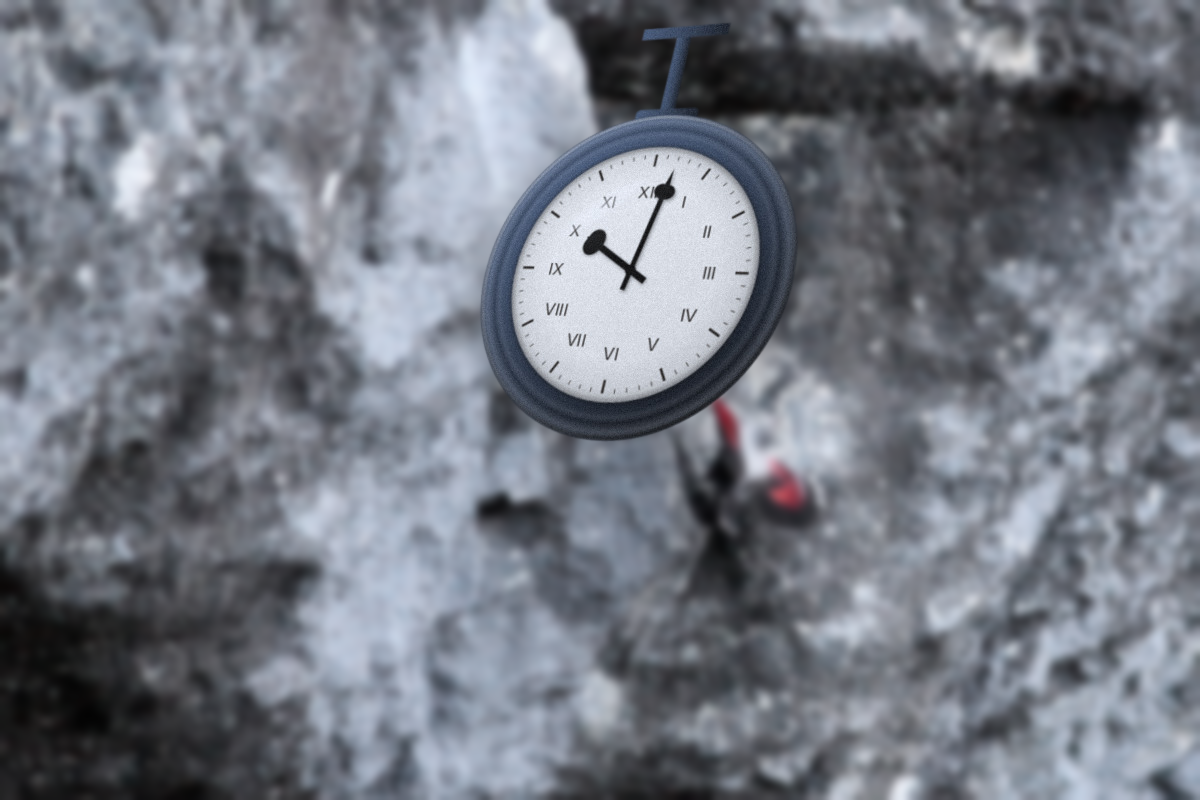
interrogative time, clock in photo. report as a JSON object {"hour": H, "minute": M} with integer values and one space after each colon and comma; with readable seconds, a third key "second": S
{"hour": 10, "minute": 2}
